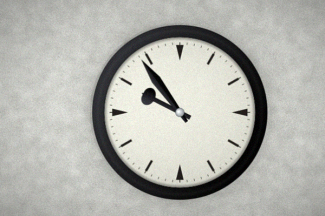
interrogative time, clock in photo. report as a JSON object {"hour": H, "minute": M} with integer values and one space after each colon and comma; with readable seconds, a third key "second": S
{"hour": 9, "minute": 54}
